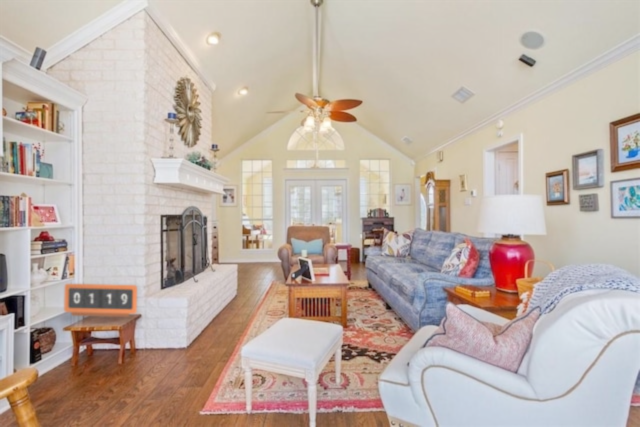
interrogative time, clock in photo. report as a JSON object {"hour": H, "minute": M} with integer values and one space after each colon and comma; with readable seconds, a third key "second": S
{"hour": 1, "minute": 19}
